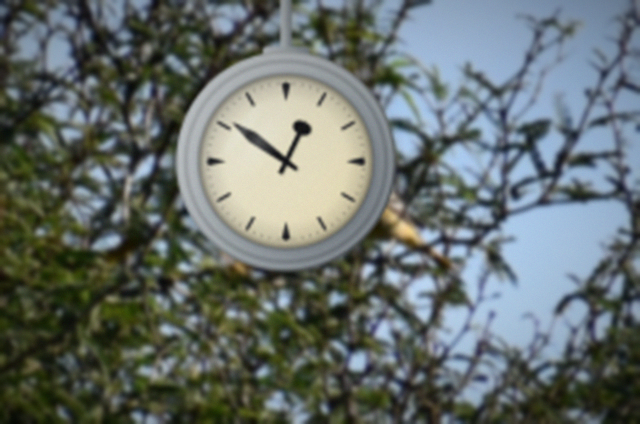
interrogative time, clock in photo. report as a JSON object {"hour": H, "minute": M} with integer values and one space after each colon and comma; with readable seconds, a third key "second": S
{"hour": 12, "minute": 51}
